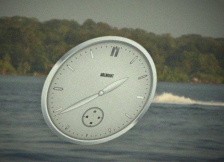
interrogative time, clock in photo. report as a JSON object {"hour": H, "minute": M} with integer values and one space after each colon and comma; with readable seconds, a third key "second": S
{"hour": 1, "minute": 39}
